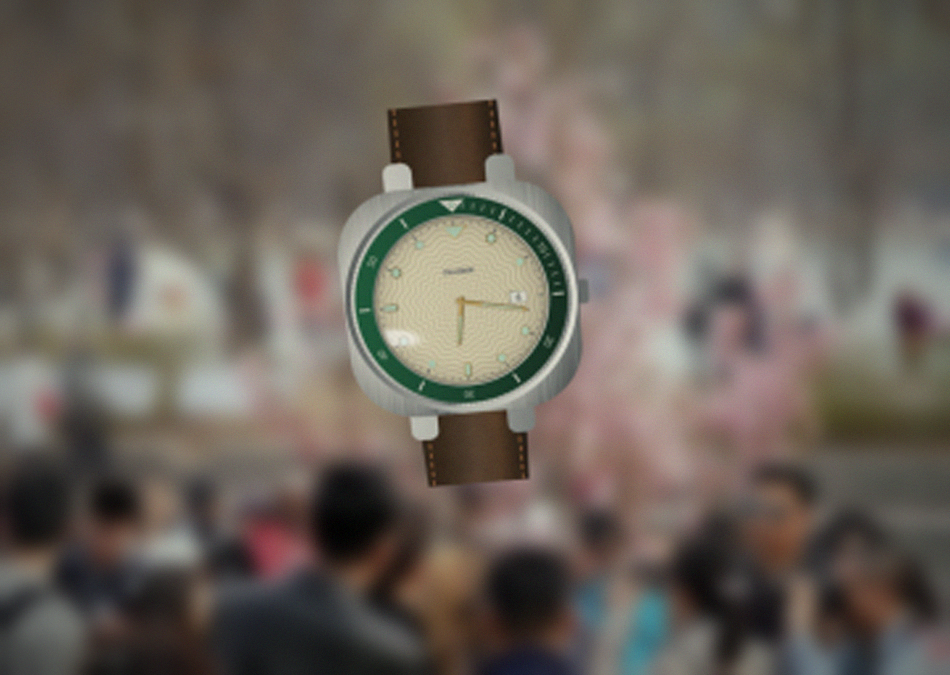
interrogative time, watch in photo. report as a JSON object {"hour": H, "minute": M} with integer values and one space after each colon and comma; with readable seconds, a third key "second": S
{"hour": 6, "minute": 17}
